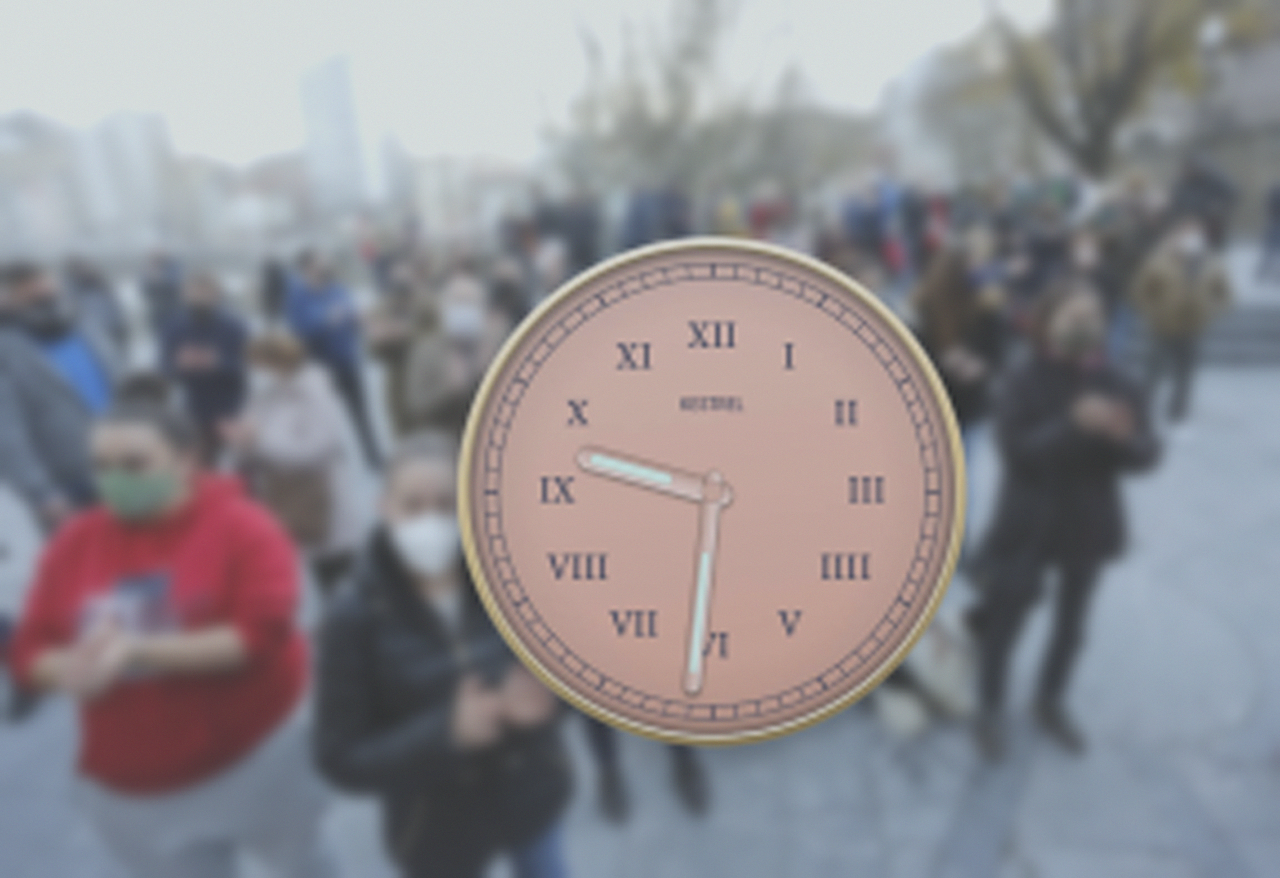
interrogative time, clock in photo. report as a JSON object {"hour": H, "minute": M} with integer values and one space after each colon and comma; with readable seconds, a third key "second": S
{"hour": 9, "minute": 31}
